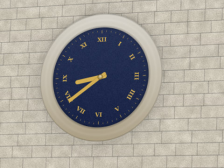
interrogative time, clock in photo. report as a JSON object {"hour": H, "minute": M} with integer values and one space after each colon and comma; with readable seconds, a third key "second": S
{"hour": 8, "minute": 39}
